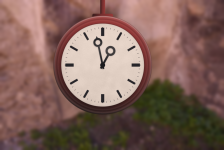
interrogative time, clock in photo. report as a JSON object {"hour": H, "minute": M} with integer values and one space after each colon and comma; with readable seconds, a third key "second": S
{"hour": 12, "minute": 58}
